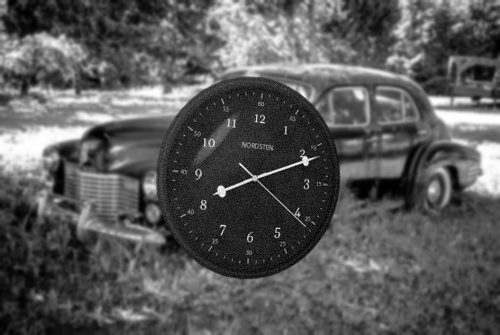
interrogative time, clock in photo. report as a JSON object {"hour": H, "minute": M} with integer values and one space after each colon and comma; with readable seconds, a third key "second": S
{"hour": 8, "minute": 11, "second": 21}
